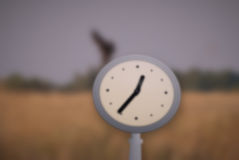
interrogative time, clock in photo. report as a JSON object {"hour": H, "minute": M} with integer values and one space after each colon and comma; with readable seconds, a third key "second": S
{"hour": 12, "minute": 36}
